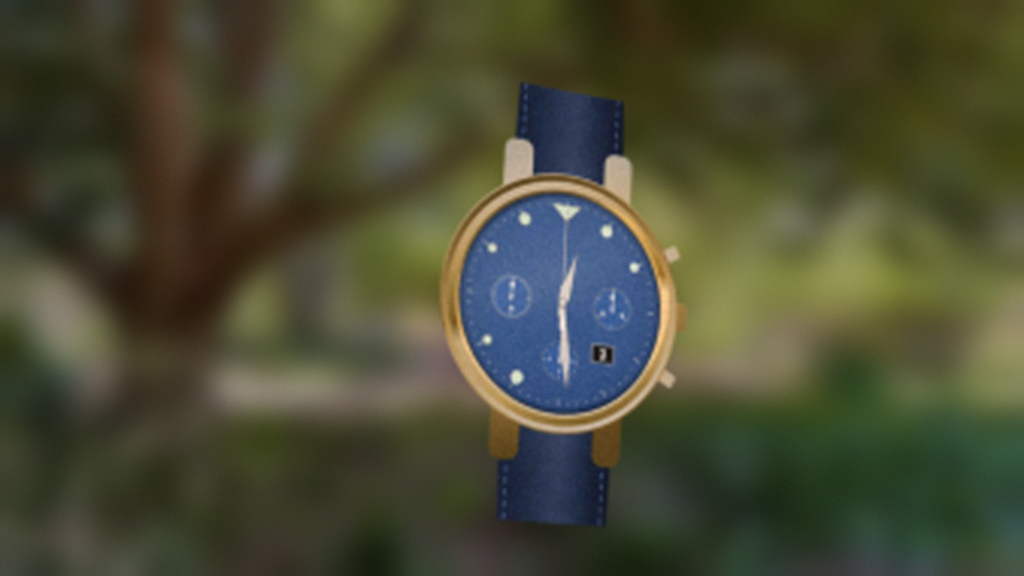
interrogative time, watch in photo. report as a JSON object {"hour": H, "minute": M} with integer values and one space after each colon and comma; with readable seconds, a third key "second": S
{"hour": 12, "minute": 29}
